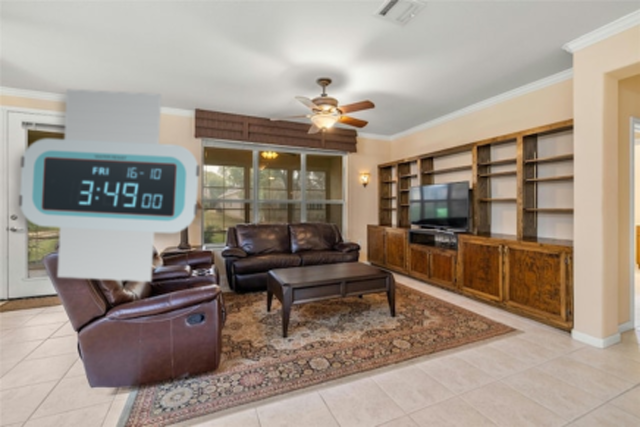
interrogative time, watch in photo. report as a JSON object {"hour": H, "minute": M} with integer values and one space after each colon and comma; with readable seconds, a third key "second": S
{"hour": 3, "minute": 49, "second": 0}
